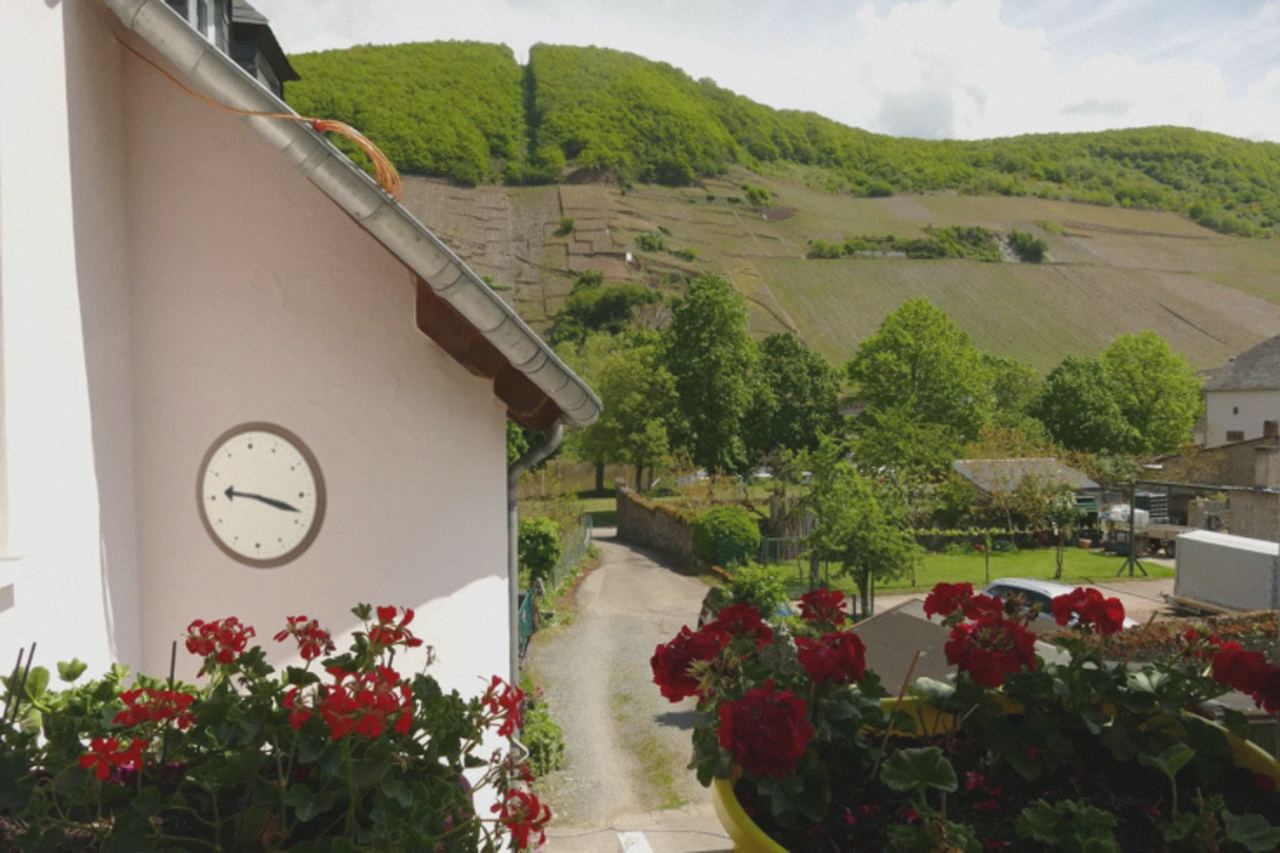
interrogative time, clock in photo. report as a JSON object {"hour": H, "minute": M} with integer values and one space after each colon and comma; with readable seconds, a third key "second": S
{"hour": 9, "minute": 18}
